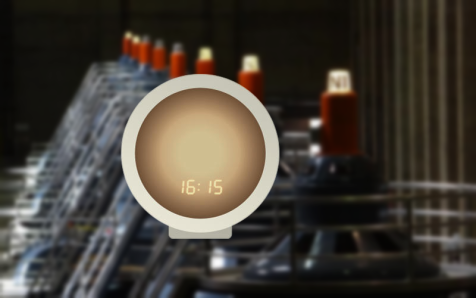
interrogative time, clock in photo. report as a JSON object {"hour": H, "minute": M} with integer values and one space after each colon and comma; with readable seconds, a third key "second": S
{"hour": 16, "minute": 15}
